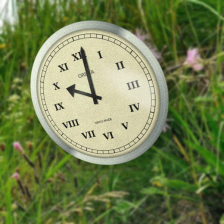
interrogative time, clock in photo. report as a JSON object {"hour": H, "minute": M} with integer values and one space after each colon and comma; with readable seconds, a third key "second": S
{"hour": 10, "minute": 1}
